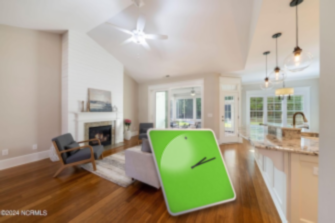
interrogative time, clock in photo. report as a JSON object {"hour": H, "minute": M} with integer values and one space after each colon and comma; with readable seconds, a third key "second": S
{"hour": 2, "minute": 13}
